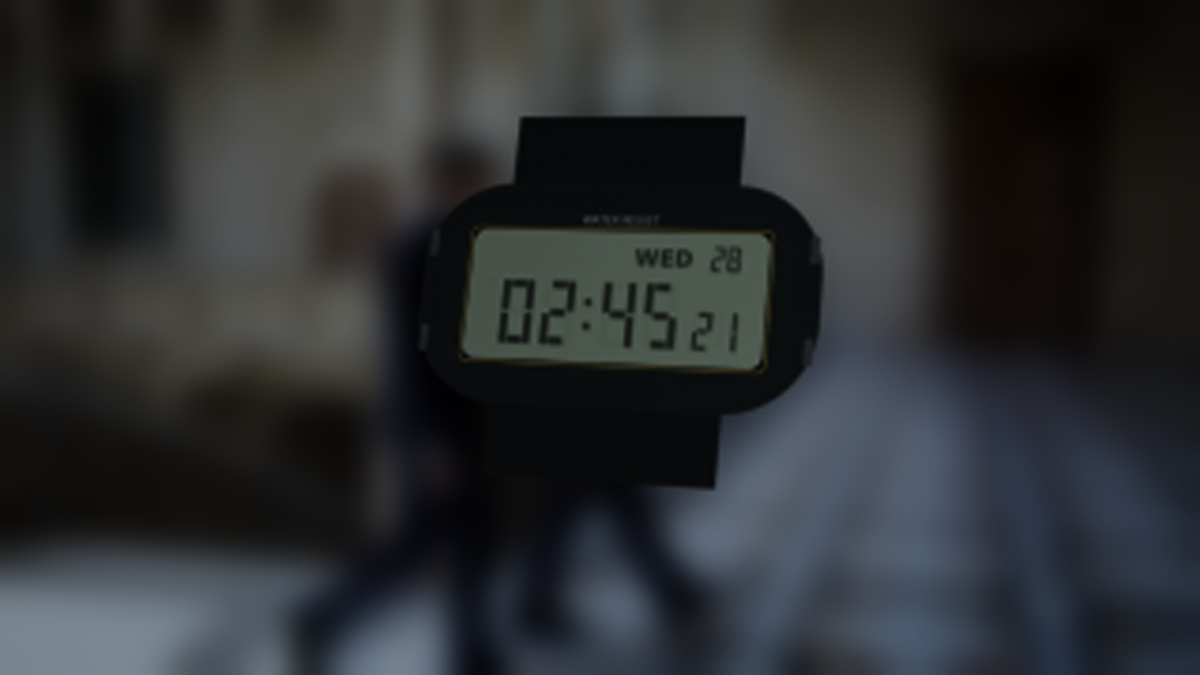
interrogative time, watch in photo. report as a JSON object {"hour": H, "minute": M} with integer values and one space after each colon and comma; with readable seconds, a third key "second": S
{"hour": 2, "minute": 45, "second": 21}
